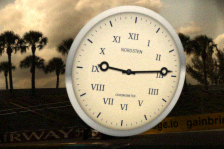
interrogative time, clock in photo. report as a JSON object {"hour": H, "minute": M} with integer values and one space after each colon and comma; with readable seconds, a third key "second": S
{"hour": 9, "minute": 14}
